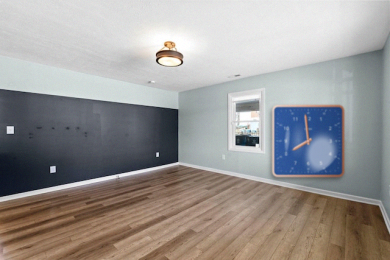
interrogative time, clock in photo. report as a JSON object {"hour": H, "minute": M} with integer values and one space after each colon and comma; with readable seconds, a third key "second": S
{"hour": 7, "minute": 59}
